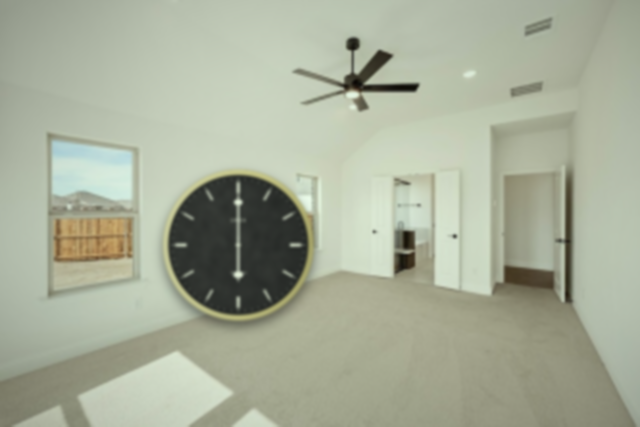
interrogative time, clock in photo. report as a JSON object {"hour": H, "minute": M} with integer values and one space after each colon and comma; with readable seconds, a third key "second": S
{"hour": 6, "minute": 0}
